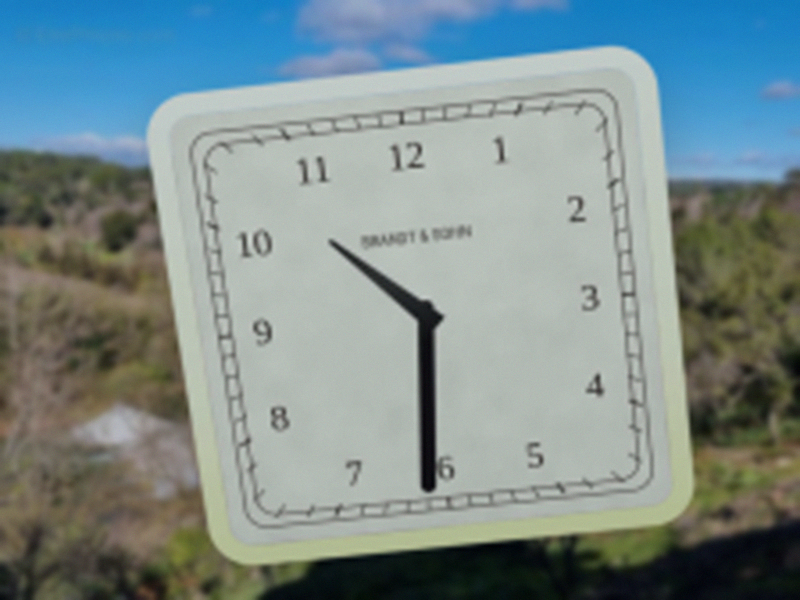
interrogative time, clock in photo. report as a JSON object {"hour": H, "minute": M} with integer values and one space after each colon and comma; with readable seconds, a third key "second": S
{"hour": 10, "minute": 31}
